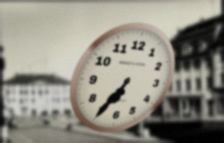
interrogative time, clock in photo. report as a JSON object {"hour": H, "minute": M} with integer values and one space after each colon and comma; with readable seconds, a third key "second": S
{"hour": 6, "minute": 35}
